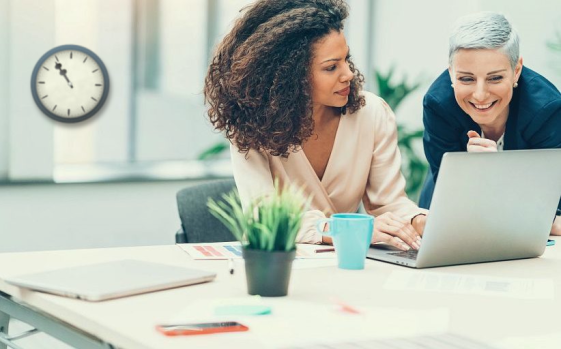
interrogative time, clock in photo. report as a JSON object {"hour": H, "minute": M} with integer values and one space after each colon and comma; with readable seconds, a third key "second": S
{"hour": 10, "minute": 54}
